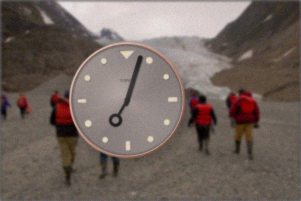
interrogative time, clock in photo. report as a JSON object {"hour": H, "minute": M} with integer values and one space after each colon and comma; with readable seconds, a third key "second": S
{"hour": 7, "minute": 3}
